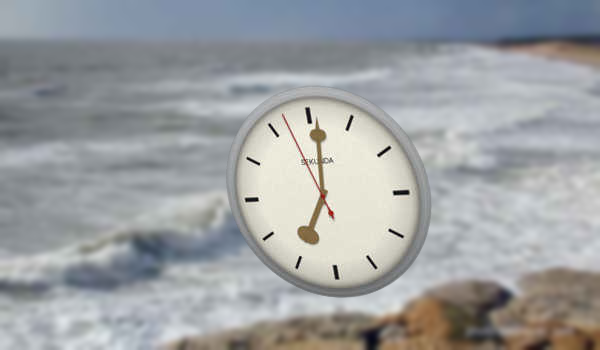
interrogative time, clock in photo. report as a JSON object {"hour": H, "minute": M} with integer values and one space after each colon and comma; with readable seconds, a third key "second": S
{"hour": 7, "minute": 0, "second": 57}
